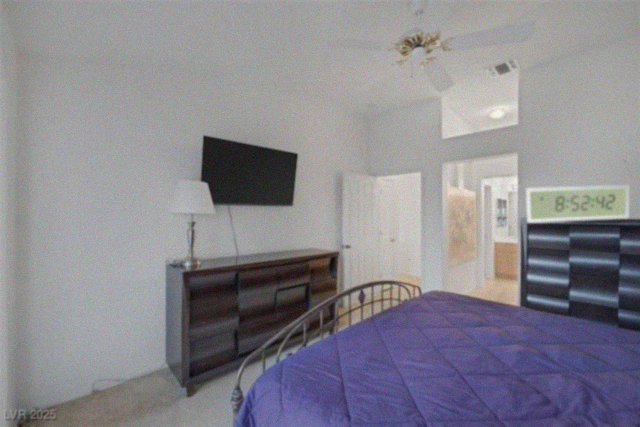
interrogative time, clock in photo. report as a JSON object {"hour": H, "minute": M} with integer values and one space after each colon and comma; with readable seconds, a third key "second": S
{"hour": 8, "minute": 52, "second": 42}
